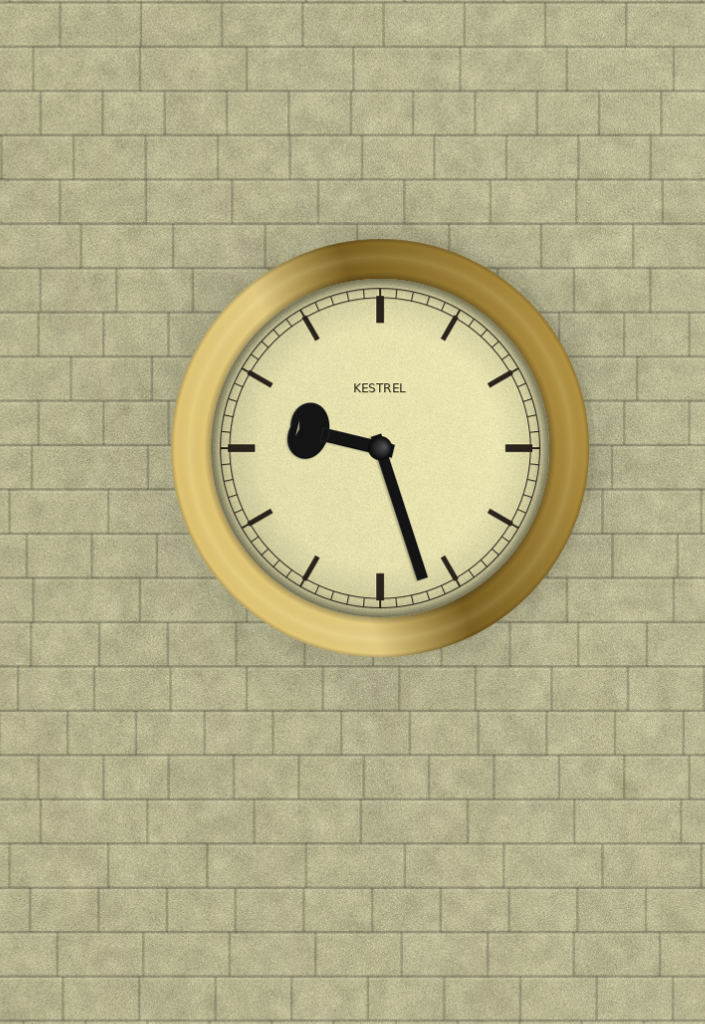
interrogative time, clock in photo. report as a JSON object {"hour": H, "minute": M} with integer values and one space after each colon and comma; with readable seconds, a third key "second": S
{"hour": 9, "minute": 27}
